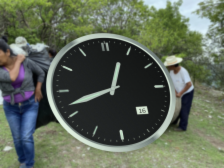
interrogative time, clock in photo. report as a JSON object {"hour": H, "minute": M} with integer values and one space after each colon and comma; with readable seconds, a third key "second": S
{"hour": 12, "minute": 42}
